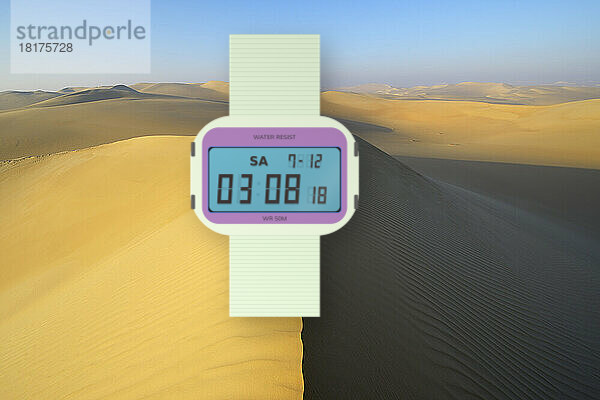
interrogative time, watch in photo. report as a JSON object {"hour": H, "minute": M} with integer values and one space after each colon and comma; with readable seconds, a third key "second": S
{"hour": 3, "minute": 8, "second": 18}
